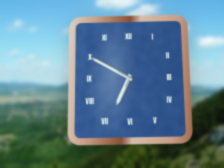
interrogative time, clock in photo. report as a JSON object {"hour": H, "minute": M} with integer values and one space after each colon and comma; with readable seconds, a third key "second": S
{"hour": 6, "minute": 50}
